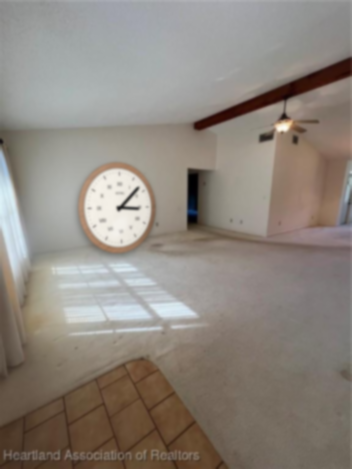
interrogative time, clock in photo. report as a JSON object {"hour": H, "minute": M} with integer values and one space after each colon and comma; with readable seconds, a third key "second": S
{"hour": 3, "minute": 8}
